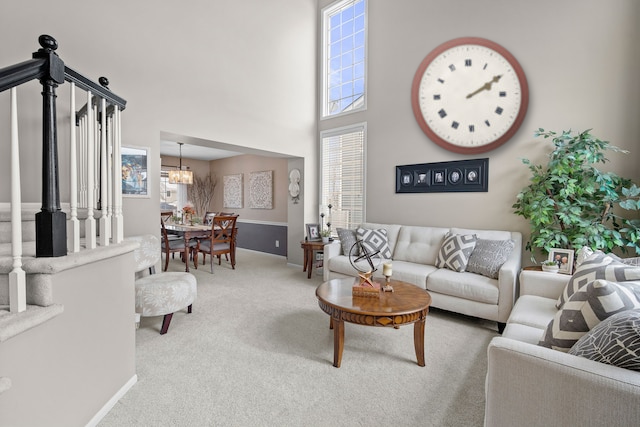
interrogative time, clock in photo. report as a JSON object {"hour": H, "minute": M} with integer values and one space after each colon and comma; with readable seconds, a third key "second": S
{"hour": 2, "minute": 10}
